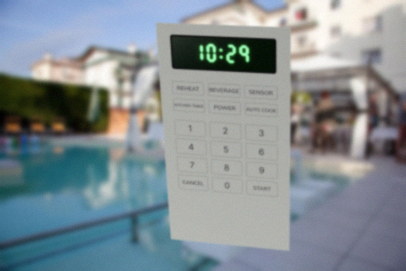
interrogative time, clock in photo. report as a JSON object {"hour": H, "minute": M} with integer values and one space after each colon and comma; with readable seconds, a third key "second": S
{"hour": 10, "minute": 29}
